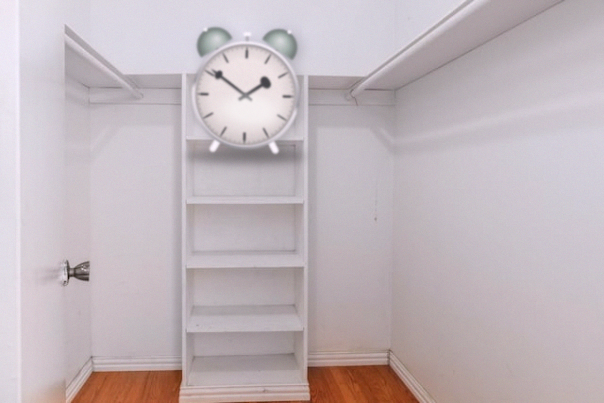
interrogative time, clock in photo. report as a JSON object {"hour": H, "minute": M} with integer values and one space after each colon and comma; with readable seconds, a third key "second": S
{"hour": 1, "minute": 51}
